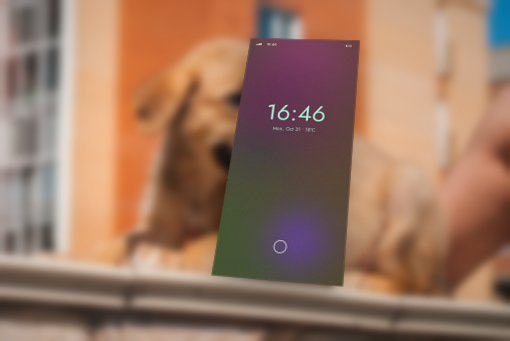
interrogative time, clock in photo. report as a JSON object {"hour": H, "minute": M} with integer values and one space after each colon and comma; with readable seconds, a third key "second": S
{"hour": 16, "minute": 46}
